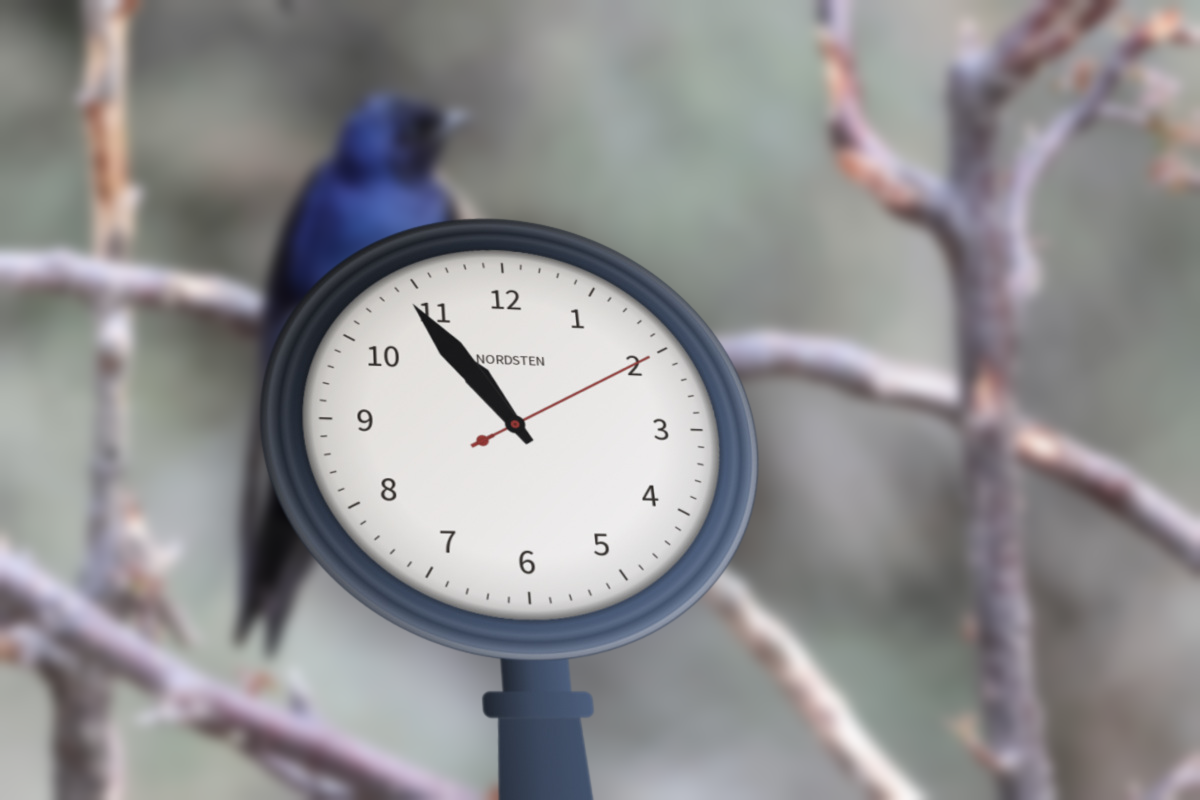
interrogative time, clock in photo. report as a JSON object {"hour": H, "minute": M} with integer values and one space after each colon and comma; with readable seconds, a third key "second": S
{"hour": 10, "minute": 54, "second": 10}
